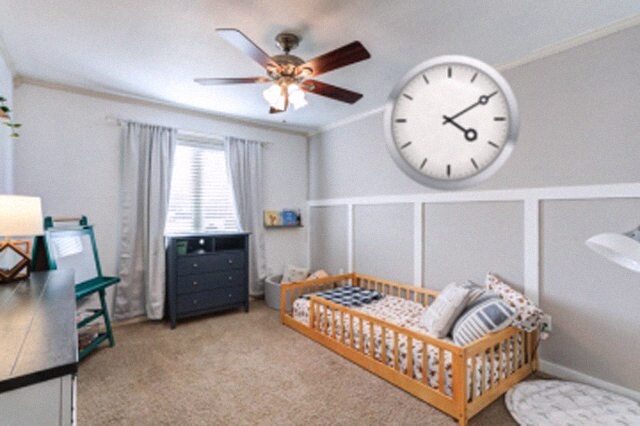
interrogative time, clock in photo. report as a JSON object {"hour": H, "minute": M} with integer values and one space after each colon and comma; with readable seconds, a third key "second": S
{"hour": 4, "minute": 10}
